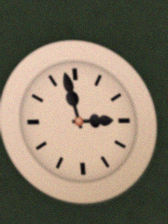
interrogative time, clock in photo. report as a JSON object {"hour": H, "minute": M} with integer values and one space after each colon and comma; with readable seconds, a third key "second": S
{"hour": 2, "minute": 58}
